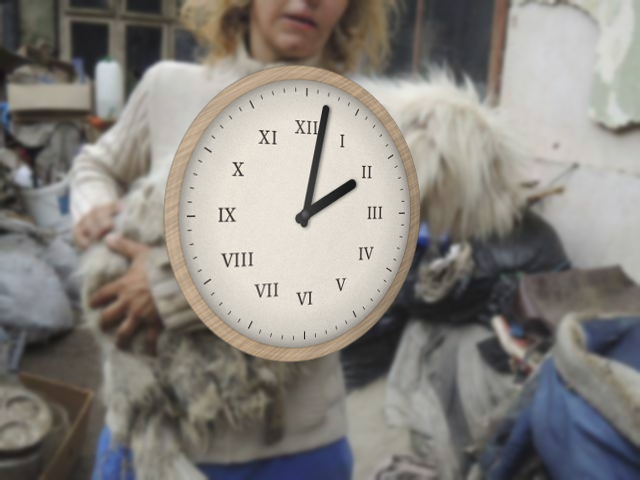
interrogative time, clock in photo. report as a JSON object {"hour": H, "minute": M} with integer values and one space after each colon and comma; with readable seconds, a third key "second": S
{"hour": 2, "minute": 2}
